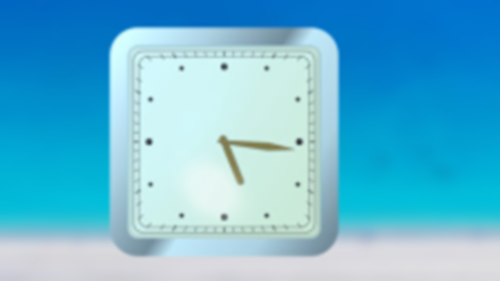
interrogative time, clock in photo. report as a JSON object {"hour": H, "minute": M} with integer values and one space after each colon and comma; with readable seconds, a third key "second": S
{"hour": 5, "minute": 16}
